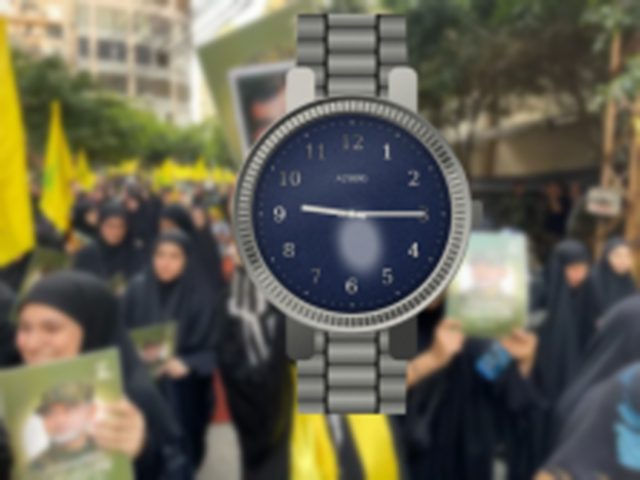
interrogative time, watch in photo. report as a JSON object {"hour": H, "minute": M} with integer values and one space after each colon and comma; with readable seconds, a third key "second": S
{"hour": 9, "minute": 15}
